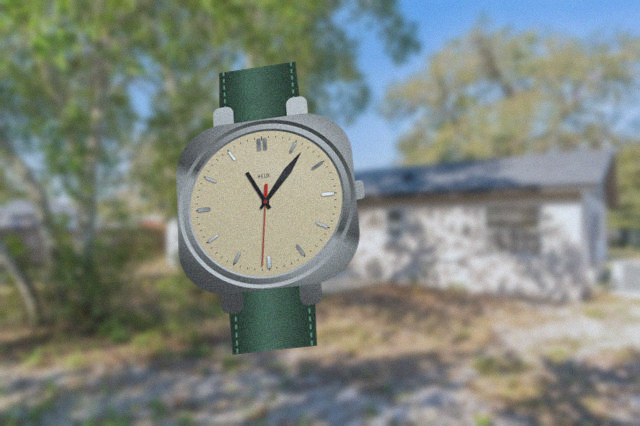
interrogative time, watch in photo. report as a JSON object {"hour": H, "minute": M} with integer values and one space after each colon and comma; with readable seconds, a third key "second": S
{"hour": 11, "minute": 6, "second": 31}
